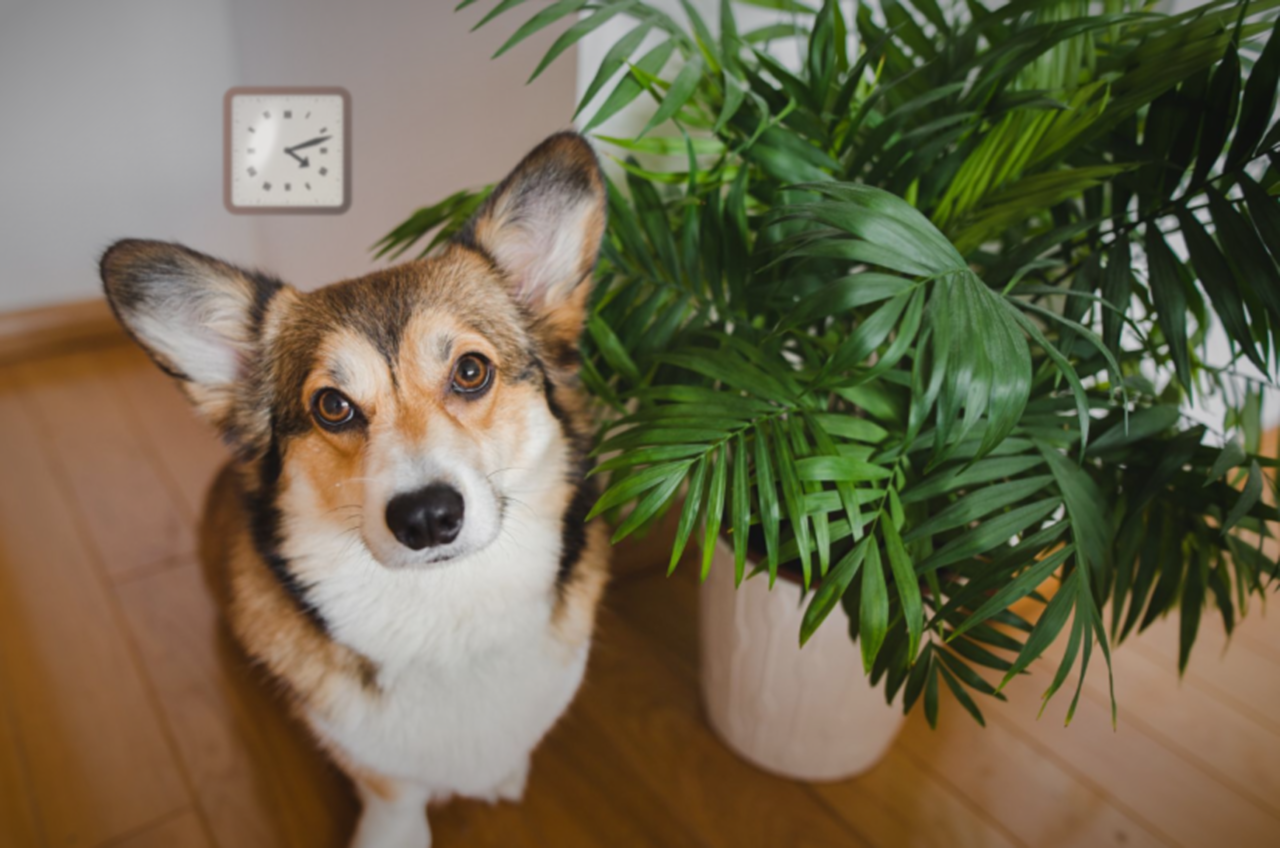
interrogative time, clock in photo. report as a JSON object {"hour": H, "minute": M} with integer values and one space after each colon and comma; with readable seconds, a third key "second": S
{"hour": 4, "minute": 12}
